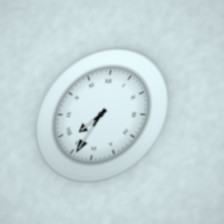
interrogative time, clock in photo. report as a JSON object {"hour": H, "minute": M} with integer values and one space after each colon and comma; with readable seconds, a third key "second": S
{"hour": 7, "minute": 34}
